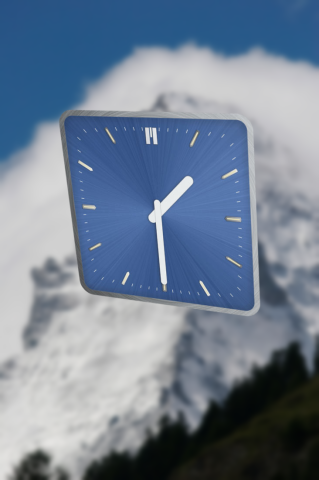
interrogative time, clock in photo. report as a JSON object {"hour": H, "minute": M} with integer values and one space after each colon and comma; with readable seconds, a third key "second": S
{"hour": 1, "minute": 30}
